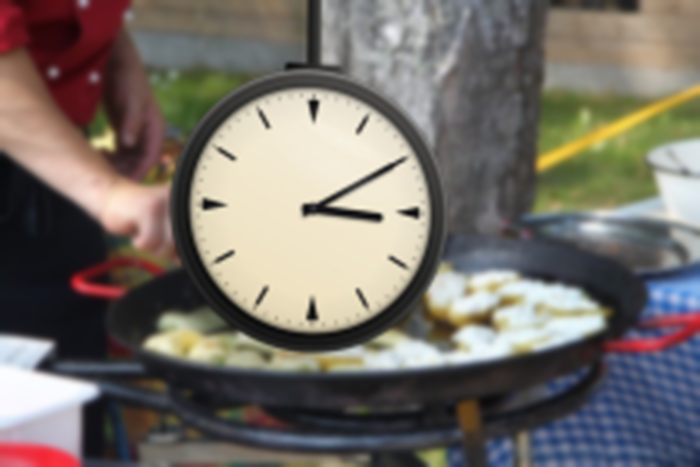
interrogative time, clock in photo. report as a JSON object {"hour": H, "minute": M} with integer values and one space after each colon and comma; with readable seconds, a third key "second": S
{"hour": 3, "minute": 10}
